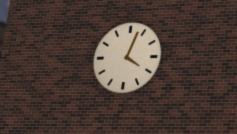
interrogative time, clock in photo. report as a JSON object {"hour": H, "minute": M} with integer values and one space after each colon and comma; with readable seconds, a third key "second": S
{"hour": 4, "minute": 3}
